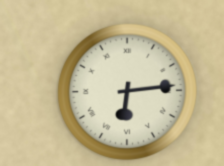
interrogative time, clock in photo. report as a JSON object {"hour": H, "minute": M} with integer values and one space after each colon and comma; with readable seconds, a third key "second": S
{"hour": 6, "minute": 14}
